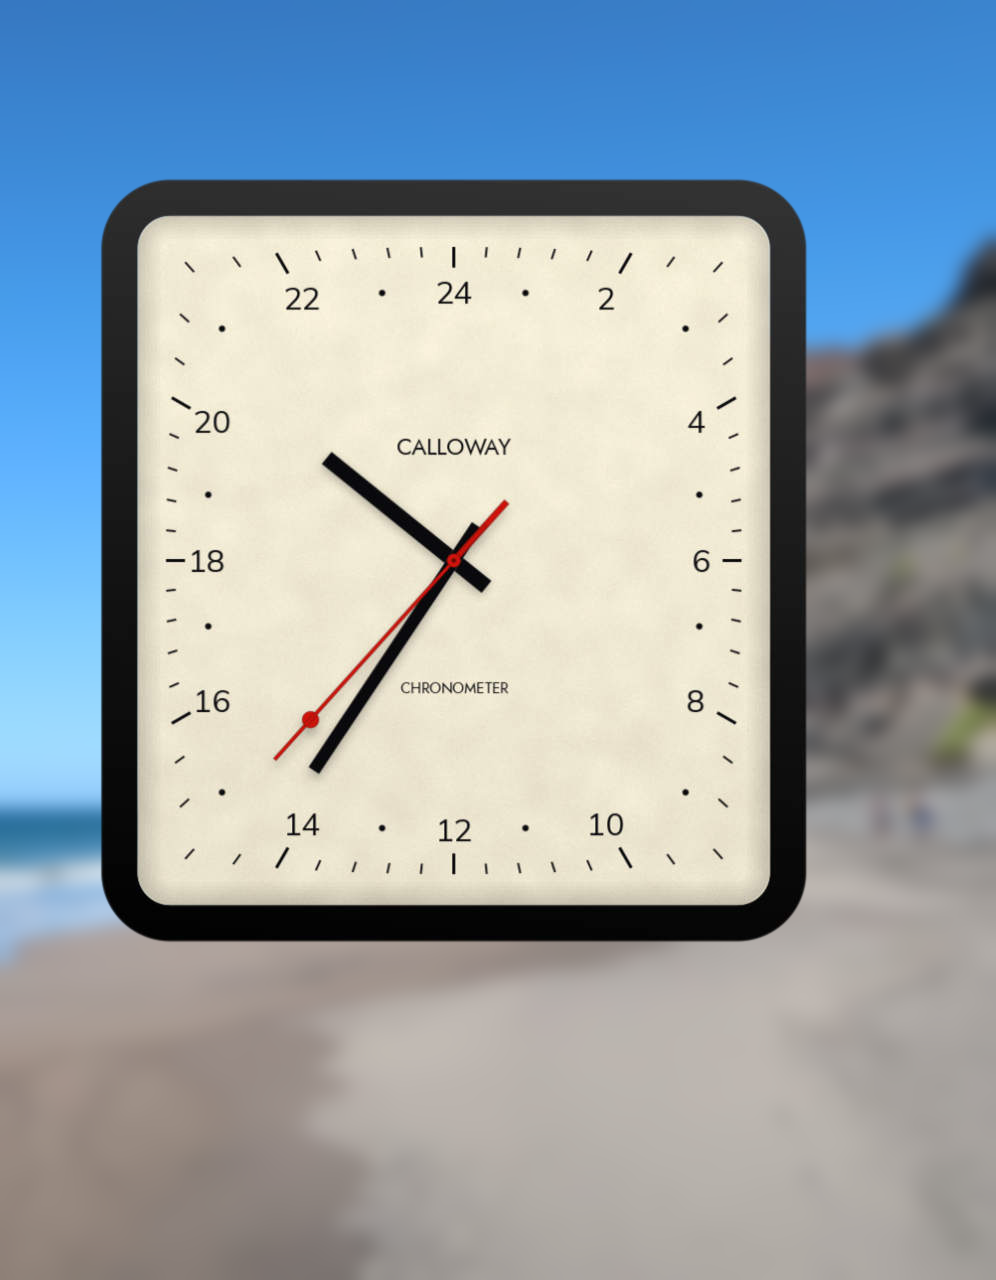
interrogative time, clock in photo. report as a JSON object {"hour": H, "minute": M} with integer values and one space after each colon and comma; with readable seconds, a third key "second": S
{"hour": 20, "minute": 35, "second": 37}
